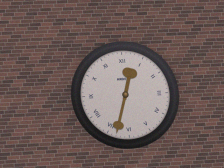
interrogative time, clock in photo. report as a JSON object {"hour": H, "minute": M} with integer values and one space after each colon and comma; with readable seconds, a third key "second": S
{"hour": 12, "minute": 33}
